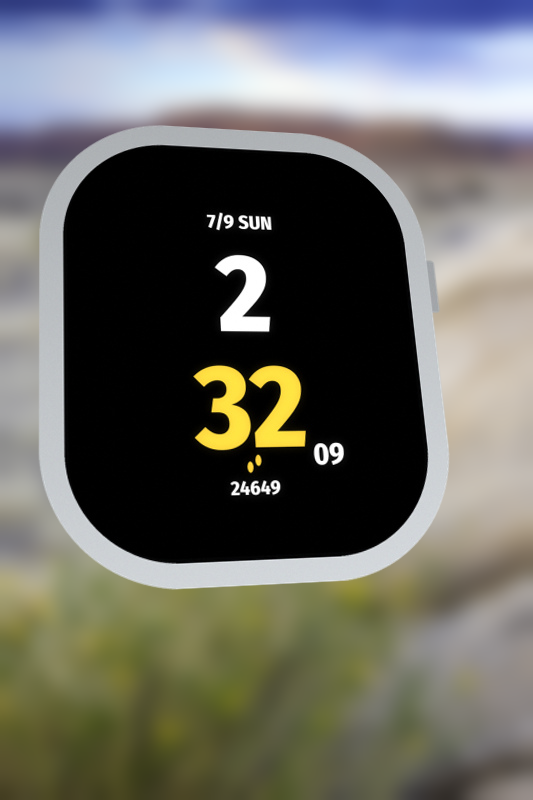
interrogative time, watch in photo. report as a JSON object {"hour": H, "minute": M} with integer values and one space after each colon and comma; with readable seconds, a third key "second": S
{"hour": 2, "minute": 32, "second": 9}
